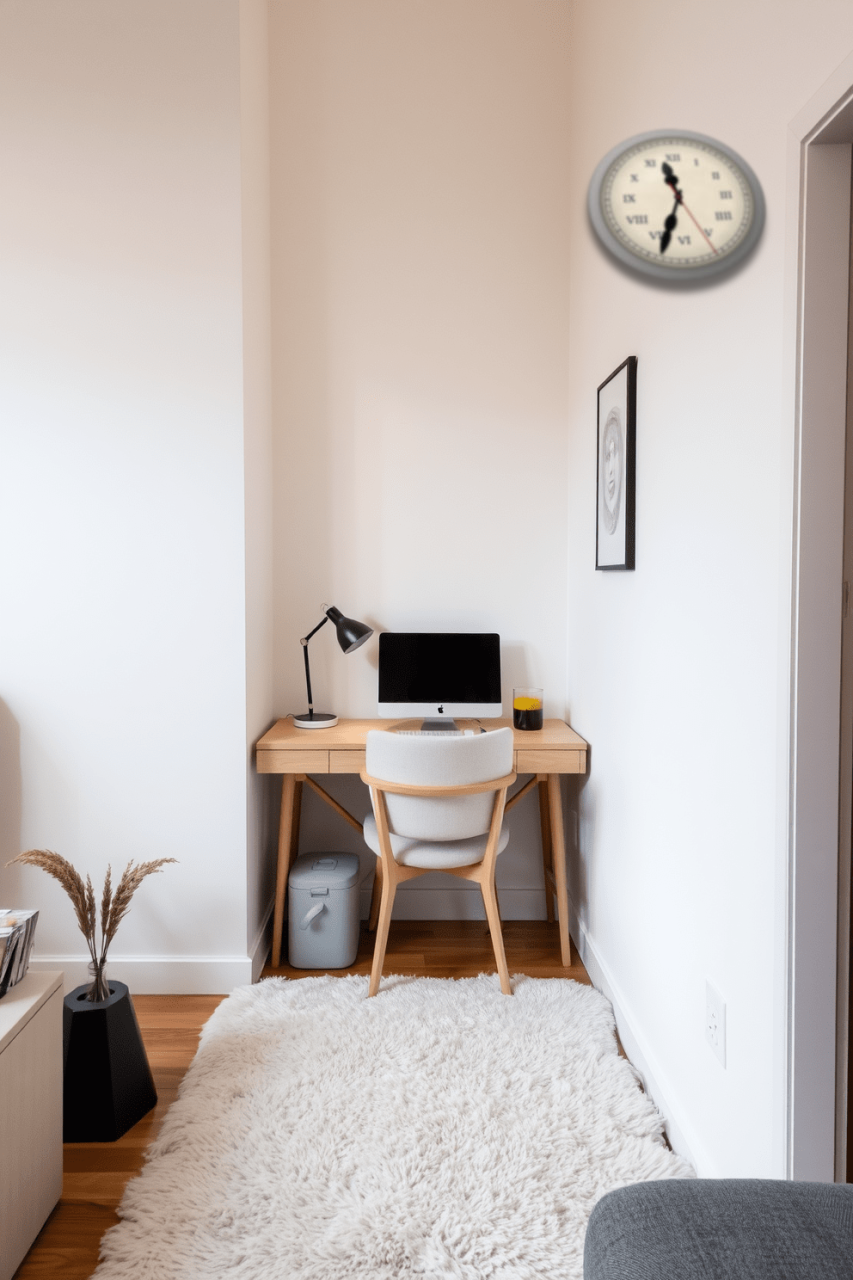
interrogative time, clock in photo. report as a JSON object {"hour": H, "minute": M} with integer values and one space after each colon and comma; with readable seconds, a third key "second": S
{"hour": 11, "minute": 33, "second": 26}
